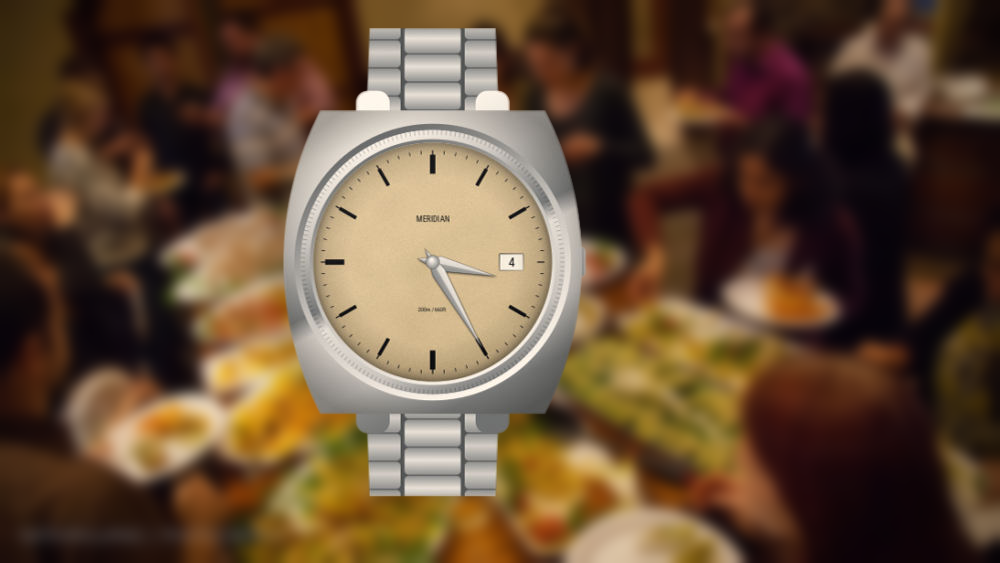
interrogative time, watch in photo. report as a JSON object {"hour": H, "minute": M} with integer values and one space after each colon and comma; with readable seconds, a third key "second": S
{"hour": 3, "minute": 25}
